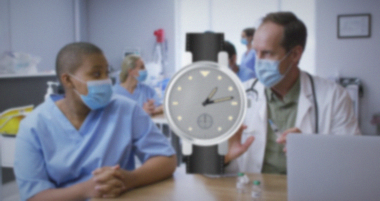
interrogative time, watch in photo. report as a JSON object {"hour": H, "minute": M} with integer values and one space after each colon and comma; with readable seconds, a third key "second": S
{"hour": 1, "minute": 13}
